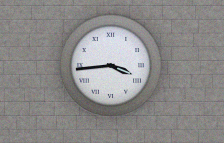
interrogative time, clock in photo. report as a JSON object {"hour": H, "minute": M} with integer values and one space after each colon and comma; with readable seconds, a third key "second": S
{"hour": 3, "minute": 44}
